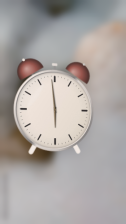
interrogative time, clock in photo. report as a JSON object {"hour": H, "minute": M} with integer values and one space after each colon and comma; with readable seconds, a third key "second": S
{"hour": 5, "minute": 59}
